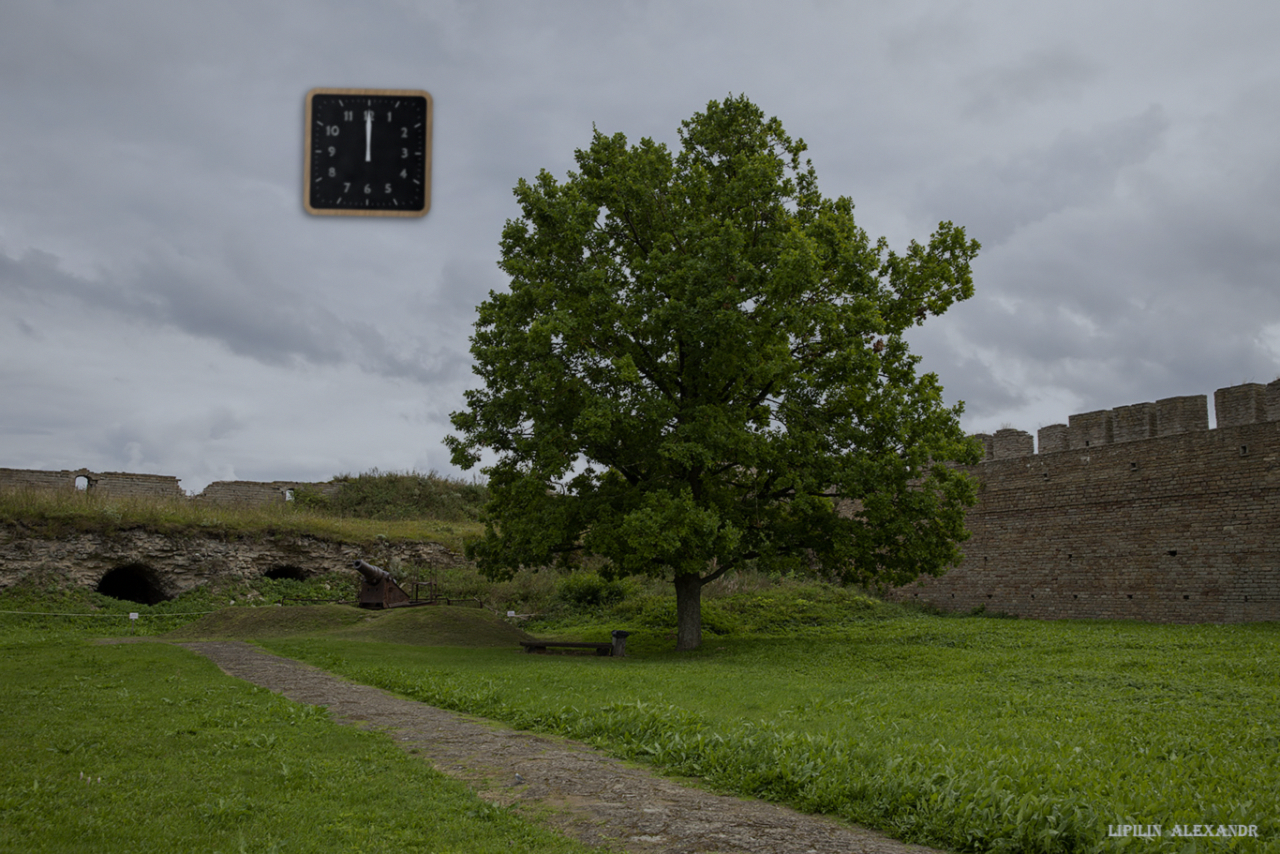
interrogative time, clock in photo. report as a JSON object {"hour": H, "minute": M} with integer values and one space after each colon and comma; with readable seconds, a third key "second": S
{"hour": 12, "minute": 0}
